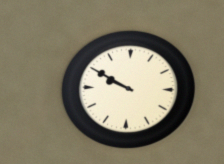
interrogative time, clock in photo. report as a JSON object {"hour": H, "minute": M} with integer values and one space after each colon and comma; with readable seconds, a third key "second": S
{"hour": 9, "minute": 50}
